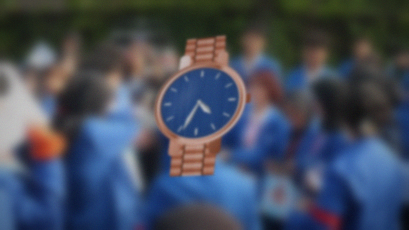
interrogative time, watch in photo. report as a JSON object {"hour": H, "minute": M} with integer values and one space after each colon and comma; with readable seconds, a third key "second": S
{"hour": 4, "minute": 34}
